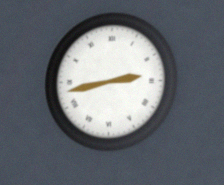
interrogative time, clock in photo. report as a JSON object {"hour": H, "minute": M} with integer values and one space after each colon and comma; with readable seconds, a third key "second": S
{"hour": 2, "minute": 43}
